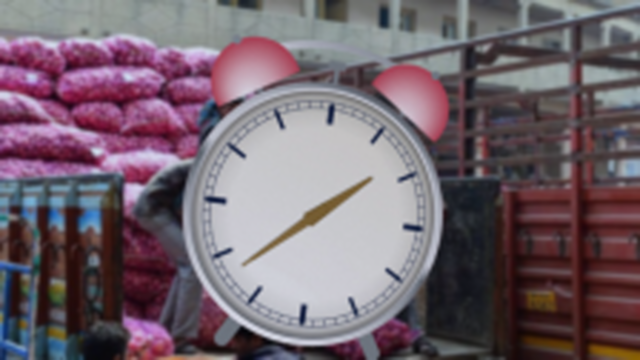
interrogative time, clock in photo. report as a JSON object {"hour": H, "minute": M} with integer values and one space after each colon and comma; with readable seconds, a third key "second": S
{"hour": 1, "minute": 38}
